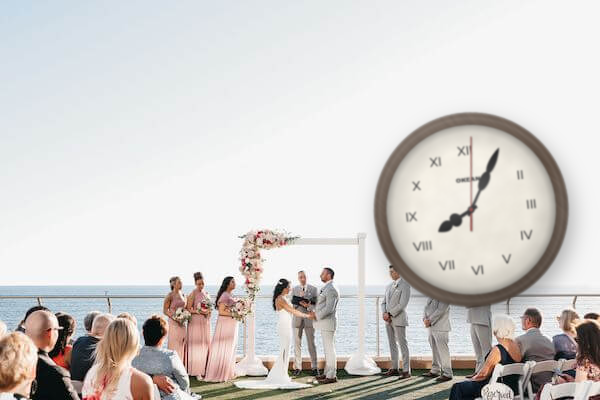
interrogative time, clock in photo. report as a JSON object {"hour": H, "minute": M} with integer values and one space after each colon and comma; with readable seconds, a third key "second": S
{"hour": 8, "minute": 5, "second": 1}
